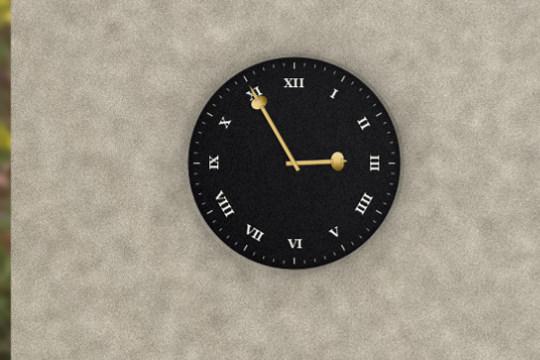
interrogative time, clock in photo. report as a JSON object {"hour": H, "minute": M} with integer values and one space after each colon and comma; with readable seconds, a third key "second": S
{"hour": 2, "minute": 55}
